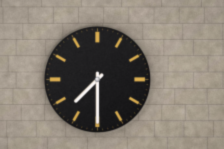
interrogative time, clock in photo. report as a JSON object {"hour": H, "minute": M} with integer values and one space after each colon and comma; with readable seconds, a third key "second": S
{"hour": 7, "minute": 30}
